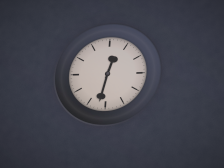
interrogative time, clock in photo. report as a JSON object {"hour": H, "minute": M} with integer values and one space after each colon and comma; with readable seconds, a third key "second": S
{"hour": 12, "minute": 32}
